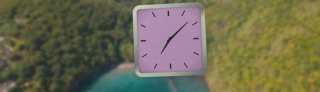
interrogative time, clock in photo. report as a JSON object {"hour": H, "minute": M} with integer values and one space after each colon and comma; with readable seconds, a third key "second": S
{"hour": 7, "minute": 8}
